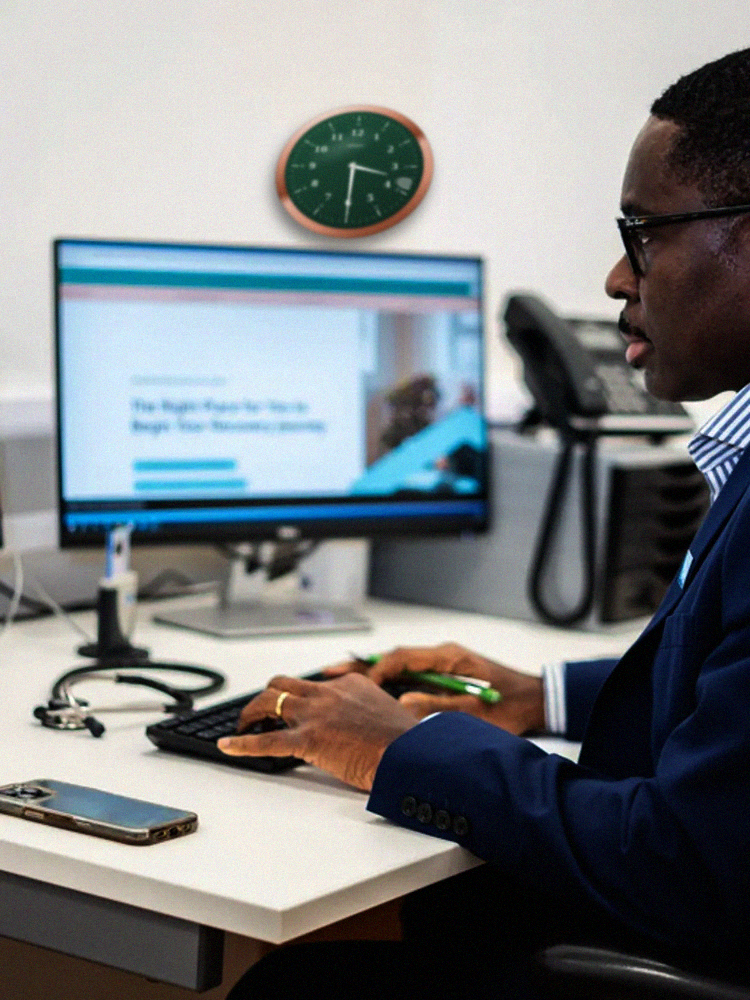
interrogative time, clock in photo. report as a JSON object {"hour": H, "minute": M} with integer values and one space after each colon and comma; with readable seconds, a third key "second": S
{"hour": 3, "minute": 30}
